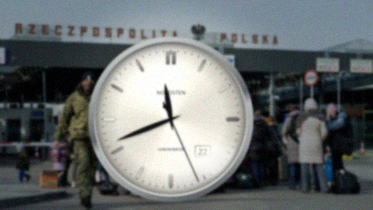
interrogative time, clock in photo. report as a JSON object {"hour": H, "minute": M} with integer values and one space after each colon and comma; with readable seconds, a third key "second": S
{"hour": 11, "minute": 41, "second": 26}
